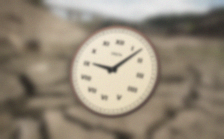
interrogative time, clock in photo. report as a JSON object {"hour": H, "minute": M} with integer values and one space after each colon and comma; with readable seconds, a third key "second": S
{"hour": 9, "minute": 7}
